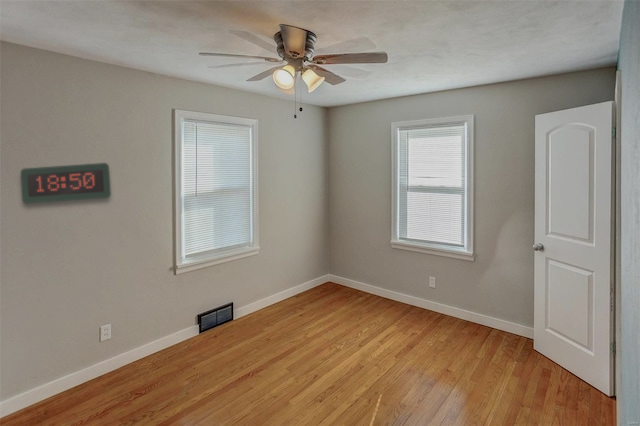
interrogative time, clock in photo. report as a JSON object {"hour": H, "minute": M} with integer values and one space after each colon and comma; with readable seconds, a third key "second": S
{"hour": 18, "minute": 50}
